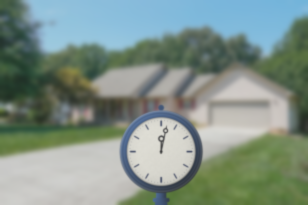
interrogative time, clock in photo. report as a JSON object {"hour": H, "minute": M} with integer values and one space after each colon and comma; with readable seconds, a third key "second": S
{"hour": 12, "minute": 2}
